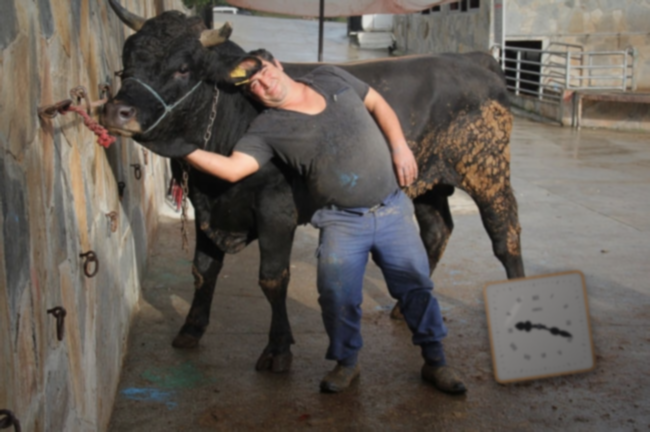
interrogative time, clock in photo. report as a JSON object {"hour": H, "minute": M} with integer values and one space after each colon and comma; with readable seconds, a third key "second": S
{"hour": 9, "minute": 19}
